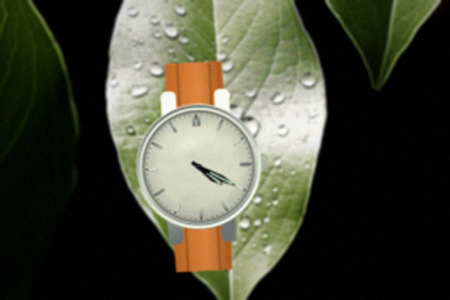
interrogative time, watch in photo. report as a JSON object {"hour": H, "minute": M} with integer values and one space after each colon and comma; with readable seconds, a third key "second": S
{"hour": 4, "minute": 20}
